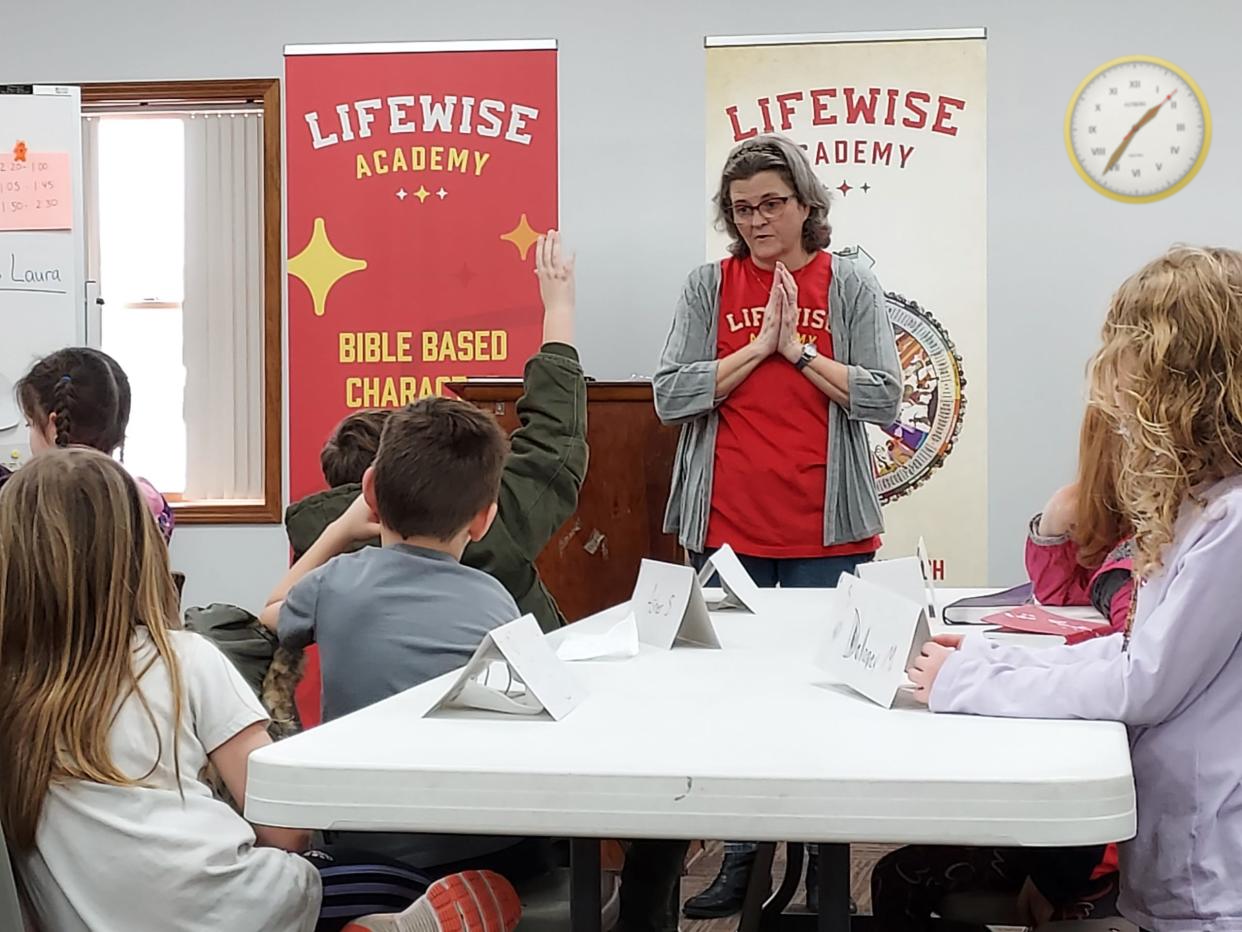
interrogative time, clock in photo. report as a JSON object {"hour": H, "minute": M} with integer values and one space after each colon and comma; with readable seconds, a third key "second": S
{"hour": 1, "minute": 36, "second": 8}
